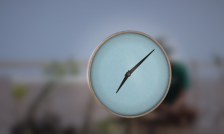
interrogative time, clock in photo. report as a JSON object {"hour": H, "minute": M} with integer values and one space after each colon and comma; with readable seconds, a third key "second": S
{"hour": 7, "minute": 8}
